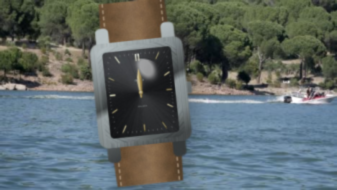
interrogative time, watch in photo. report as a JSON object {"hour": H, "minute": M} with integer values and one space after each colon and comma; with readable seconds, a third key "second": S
{"hour": 12, "minute": 0}
